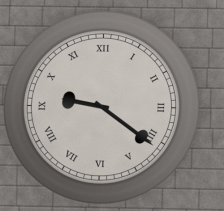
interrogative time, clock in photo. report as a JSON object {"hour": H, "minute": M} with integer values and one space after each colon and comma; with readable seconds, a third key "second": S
{"hour": 9, "minute": 21}
